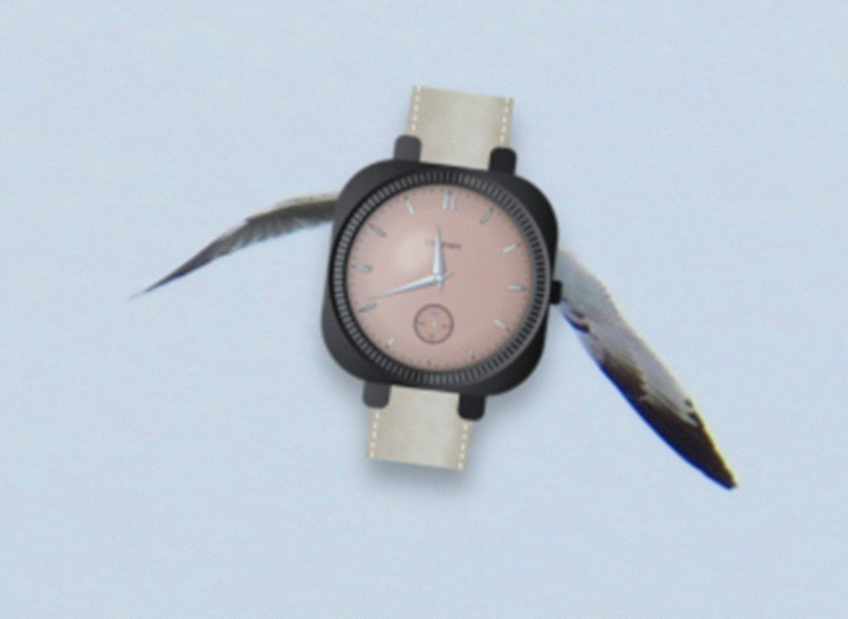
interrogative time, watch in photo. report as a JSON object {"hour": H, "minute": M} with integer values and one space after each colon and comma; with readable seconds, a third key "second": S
{"hour": 11, "minute": 41}
